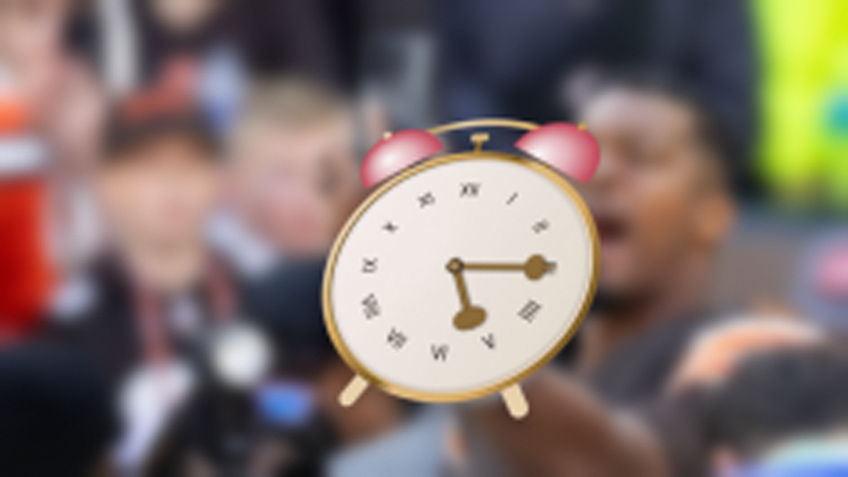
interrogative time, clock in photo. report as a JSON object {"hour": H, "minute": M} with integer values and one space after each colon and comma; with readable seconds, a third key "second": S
{"hour": 5, "minute": 15}
